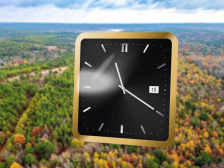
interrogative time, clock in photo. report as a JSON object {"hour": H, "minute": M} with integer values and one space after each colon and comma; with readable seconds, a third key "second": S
{"hour": 11, "minute": 20}
